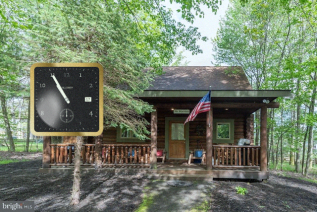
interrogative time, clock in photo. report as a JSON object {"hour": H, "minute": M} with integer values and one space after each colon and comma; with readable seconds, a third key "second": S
{"hour": 10, "minute": 55}
